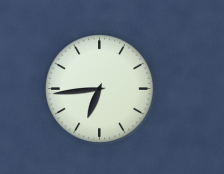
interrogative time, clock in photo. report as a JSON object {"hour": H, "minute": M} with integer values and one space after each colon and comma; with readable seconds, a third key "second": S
{"hour": 6, "minute": 44}
